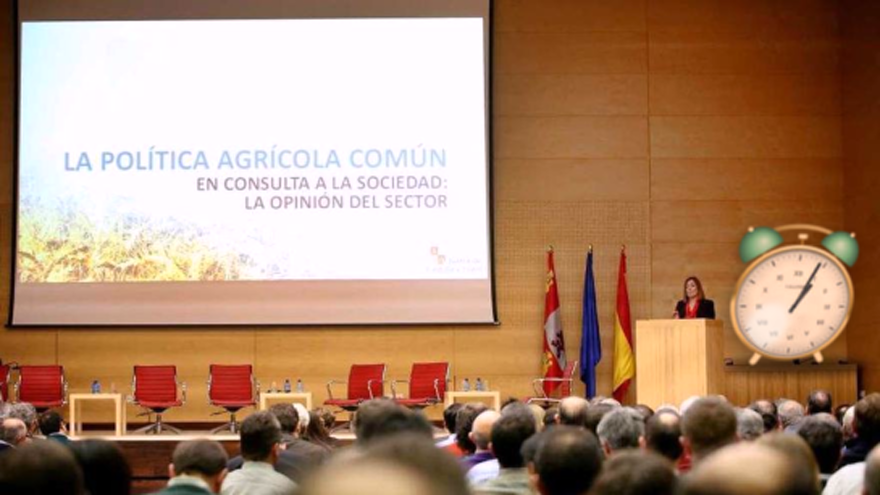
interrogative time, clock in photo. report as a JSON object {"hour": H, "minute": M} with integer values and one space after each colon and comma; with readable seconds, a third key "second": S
{"hour": 1, "minute": 4}
